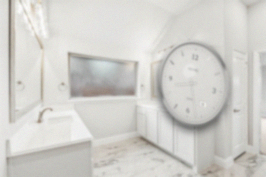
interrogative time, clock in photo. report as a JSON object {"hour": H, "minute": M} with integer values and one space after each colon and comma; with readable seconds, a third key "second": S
{"hour": 8, "minute": 27}
